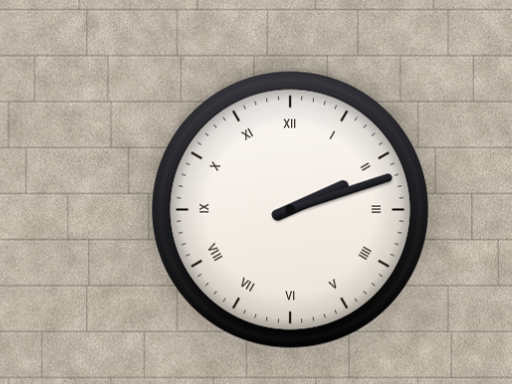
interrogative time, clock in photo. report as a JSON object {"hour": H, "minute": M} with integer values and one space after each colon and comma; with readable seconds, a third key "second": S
{"hour": 2, "minute": 12}
